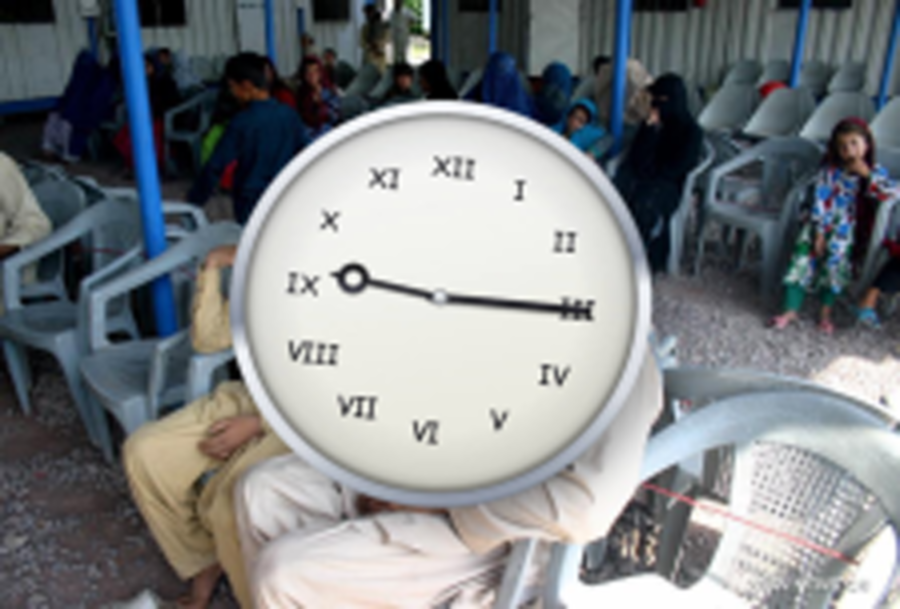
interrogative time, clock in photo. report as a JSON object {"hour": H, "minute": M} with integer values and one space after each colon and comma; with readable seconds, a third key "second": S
{"hour": 9, "minute": 15}
